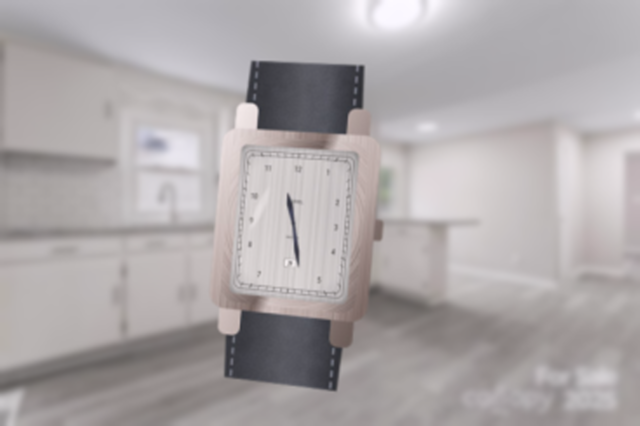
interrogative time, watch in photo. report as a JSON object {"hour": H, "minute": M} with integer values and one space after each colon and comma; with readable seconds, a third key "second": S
{"hour": 11, "minute": 28}
